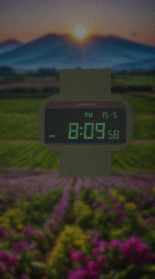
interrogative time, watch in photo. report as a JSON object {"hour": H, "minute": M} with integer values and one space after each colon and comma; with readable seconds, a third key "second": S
{"hour": 8, "minute": 9, "second": 58}
